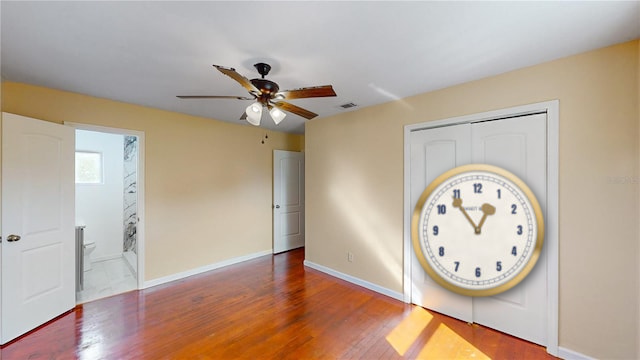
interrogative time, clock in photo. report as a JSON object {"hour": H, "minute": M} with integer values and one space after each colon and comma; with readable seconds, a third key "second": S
{"hour": 12, "minute": 54}
